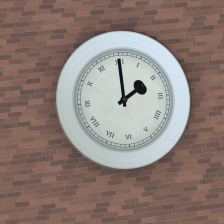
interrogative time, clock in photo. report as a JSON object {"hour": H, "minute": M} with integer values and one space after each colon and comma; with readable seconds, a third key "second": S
{"hour": 2, "minute": 0}
